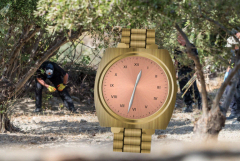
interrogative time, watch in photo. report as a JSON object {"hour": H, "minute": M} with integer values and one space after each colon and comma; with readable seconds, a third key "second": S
{"hour": 12, "minute": 32}
